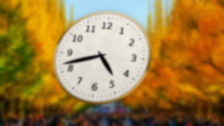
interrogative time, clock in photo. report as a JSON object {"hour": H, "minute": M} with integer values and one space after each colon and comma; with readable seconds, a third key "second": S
{"hour": 4, "minute": 42}
